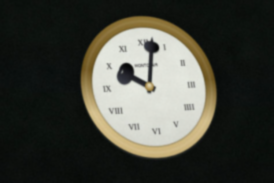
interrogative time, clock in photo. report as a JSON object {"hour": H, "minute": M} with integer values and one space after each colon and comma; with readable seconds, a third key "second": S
{"hour": 10, "minute": 2}
